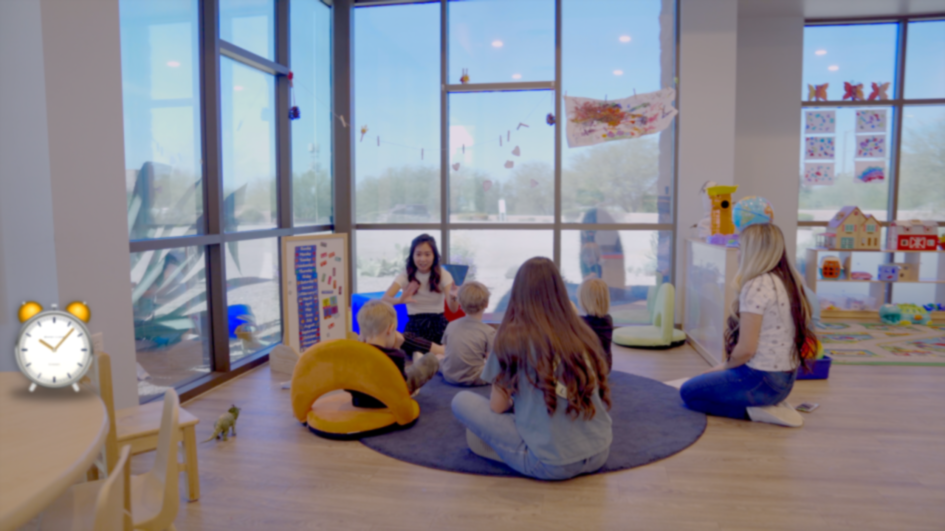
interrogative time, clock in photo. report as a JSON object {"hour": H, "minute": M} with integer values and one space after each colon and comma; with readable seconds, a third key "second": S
{"hour": 10, "minute": 7}
